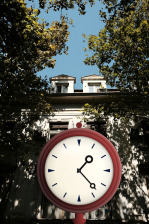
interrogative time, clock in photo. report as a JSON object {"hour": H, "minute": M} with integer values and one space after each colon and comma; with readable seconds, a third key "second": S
{"hour": 1, "minute": 23}
